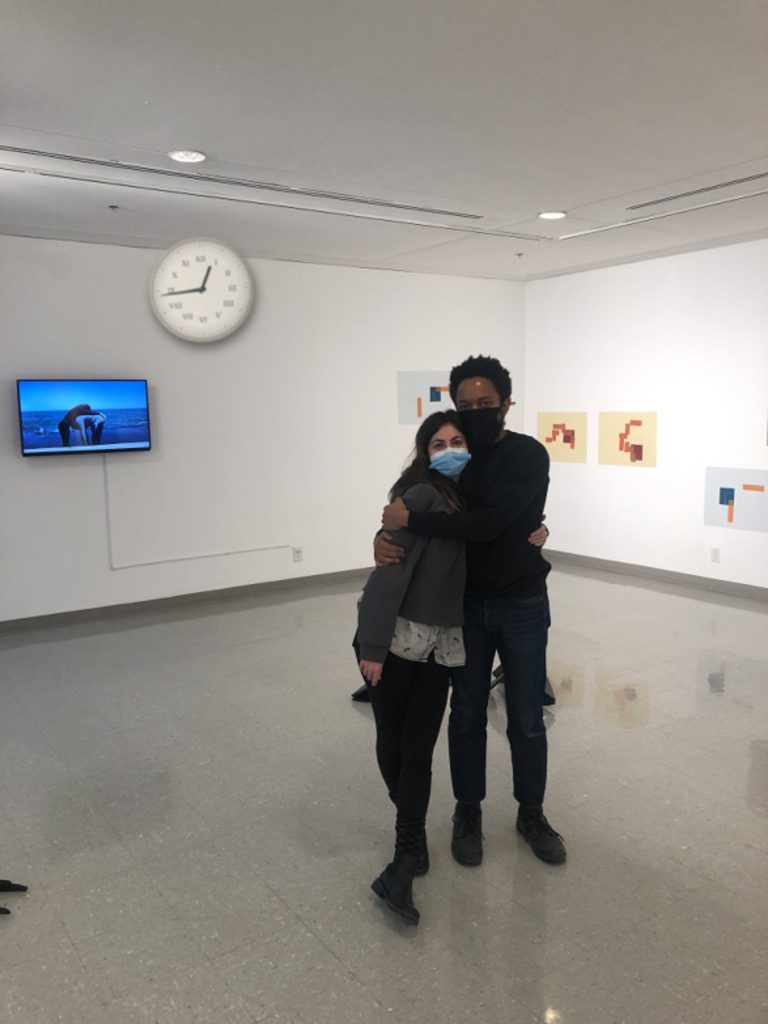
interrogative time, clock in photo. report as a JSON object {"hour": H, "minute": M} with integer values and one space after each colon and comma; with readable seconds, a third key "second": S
{"hour": 12, "minute": 44}
